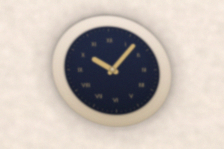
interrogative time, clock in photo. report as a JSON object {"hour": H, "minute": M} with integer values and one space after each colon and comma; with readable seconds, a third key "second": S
{"hour": 10, "minute": 7}
